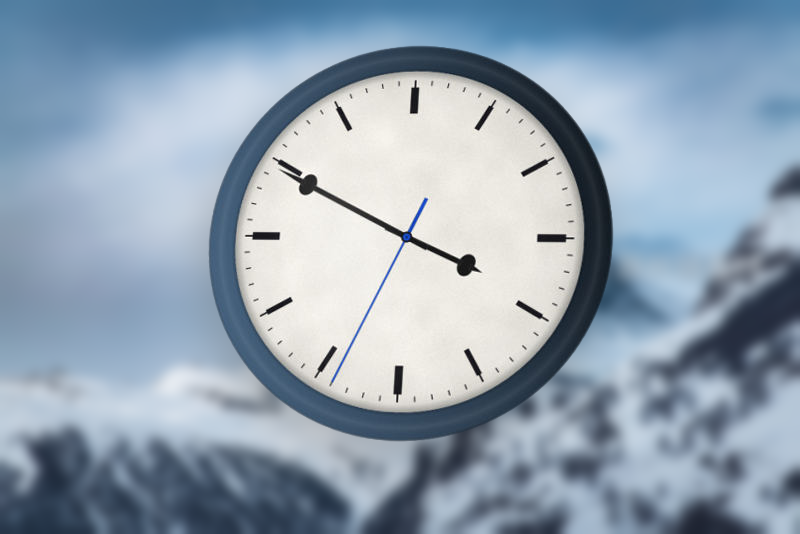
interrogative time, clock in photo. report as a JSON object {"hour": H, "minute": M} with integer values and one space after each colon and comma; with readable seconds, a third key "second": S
{"hour": 3, "minute": 49, "second": 34}
